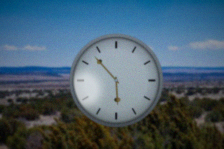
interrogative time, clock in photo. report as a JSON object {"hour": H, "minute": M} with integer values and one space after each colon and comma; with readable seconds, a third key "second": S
{"hour": 5, "minute": 53}
